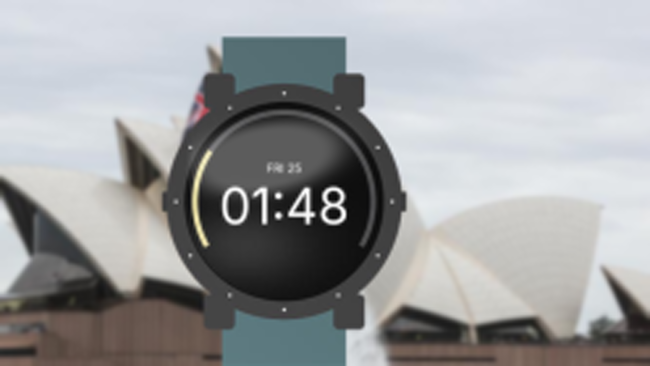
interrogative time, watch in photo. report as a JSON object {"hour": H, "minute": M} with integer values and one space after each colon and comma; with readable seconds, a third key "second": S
{"hour": 1, "minute": 48}
